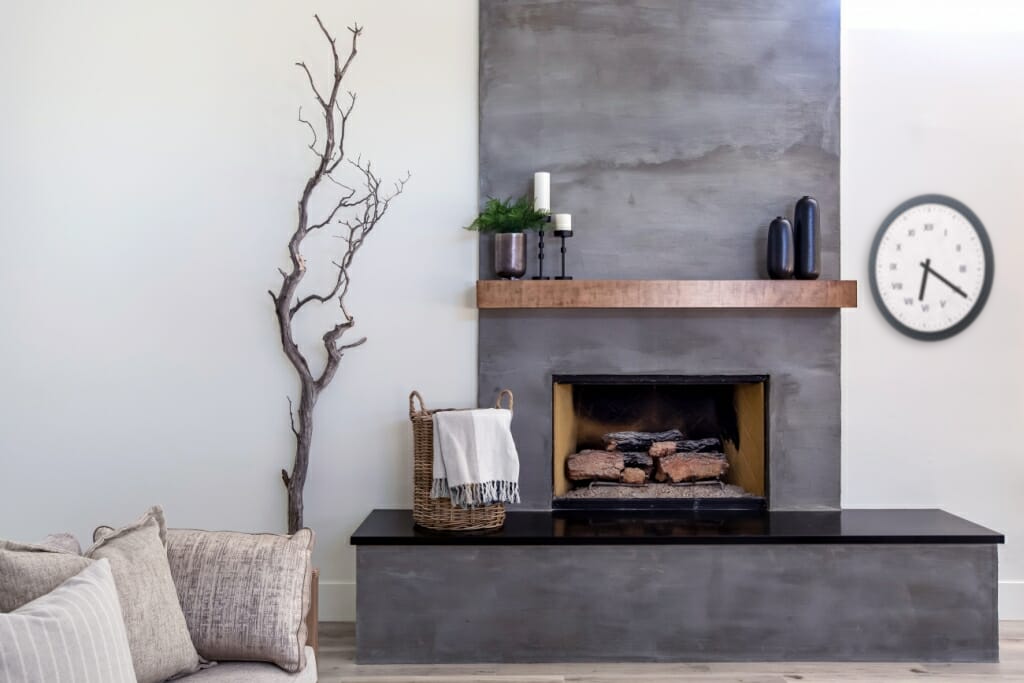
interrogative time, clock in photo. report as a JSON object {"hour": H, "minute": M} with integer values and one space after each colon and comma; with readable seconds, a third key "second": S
{"hour": 6, "minute": 20}
